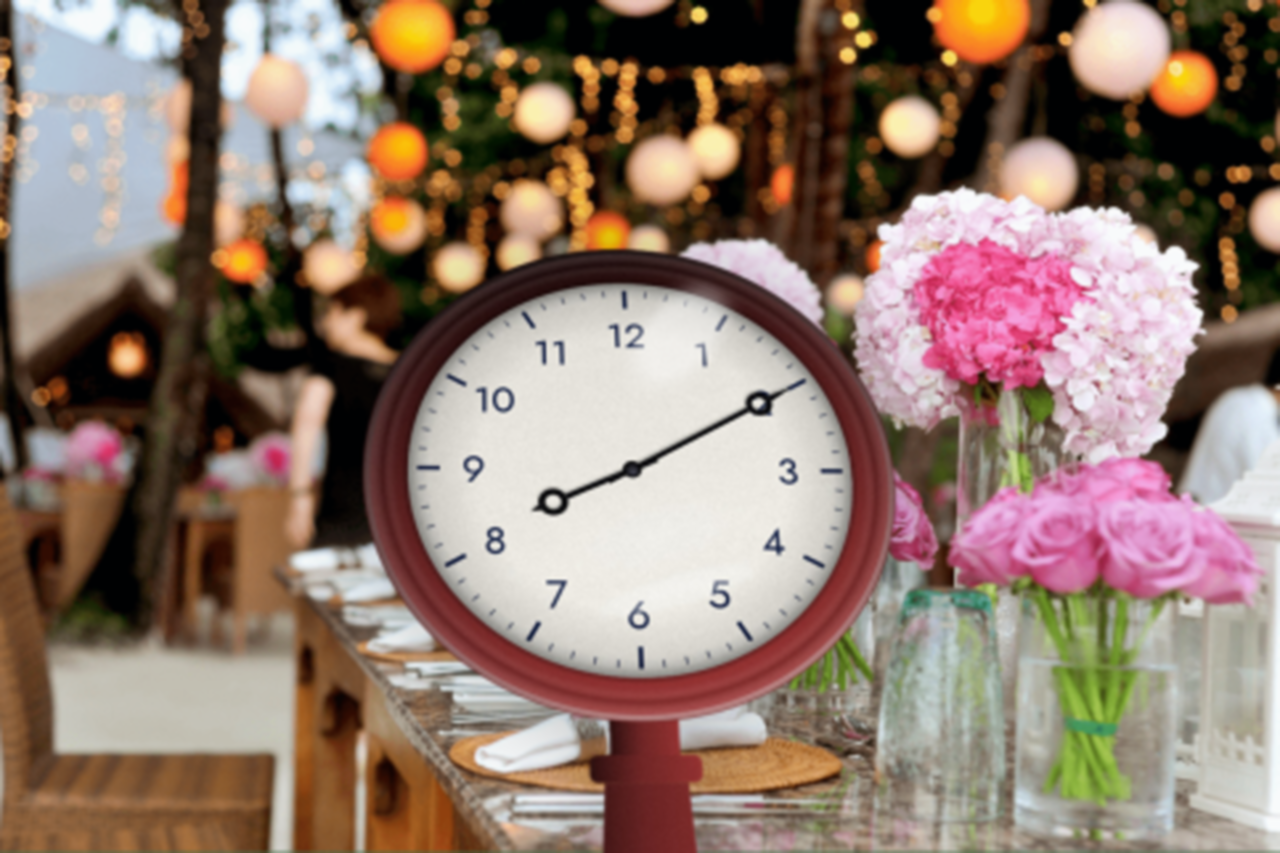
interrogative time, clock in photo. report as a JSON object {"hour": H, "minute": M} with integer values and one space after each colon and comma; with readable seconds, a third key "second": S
{"hour": 8, "minute": 10}
